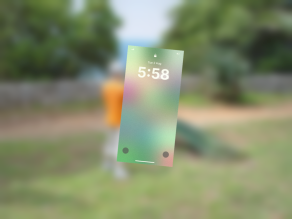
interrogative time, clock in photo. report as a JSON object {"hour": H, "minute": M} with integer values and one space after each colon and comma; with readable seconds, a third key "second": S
{"hour": 5, "minute": 58}
